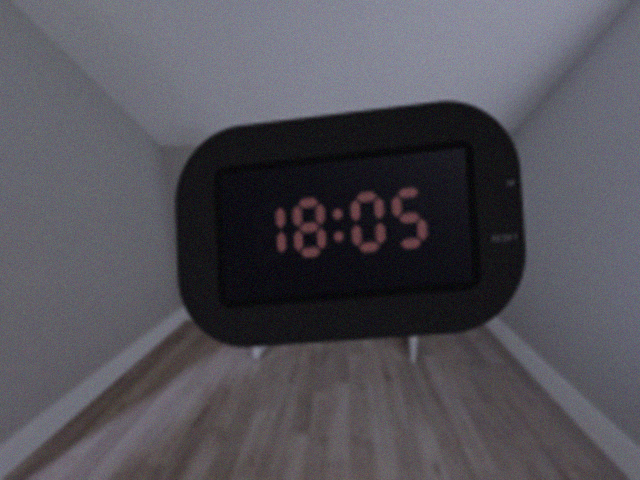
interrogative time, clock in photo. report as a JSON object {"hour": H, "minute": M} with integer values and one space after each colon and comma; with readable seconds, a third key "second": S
{"hour": 18, "minute": 5}
